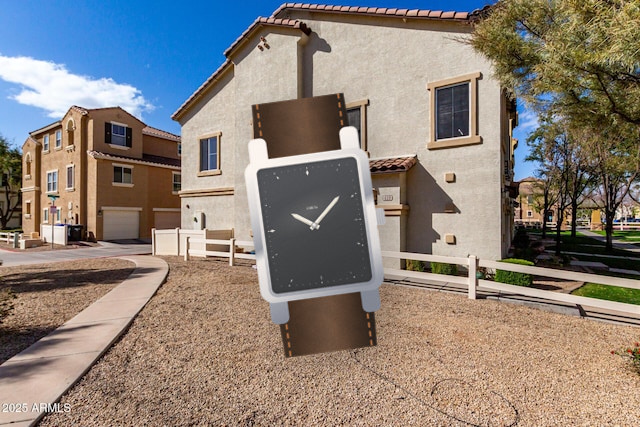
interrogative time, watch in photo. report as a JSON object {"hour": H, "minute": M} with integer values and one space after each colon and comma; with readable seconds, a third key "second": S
{"hour": 10, "minute": 8}
